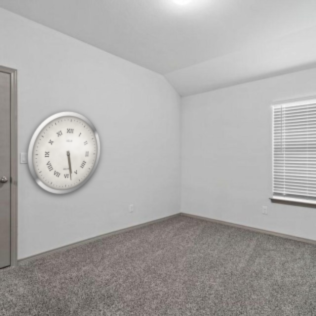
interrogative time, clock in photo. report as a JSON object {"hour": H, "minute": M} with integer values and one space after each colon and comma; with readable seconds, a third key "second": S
{"hour": 5, "minute": 28}
